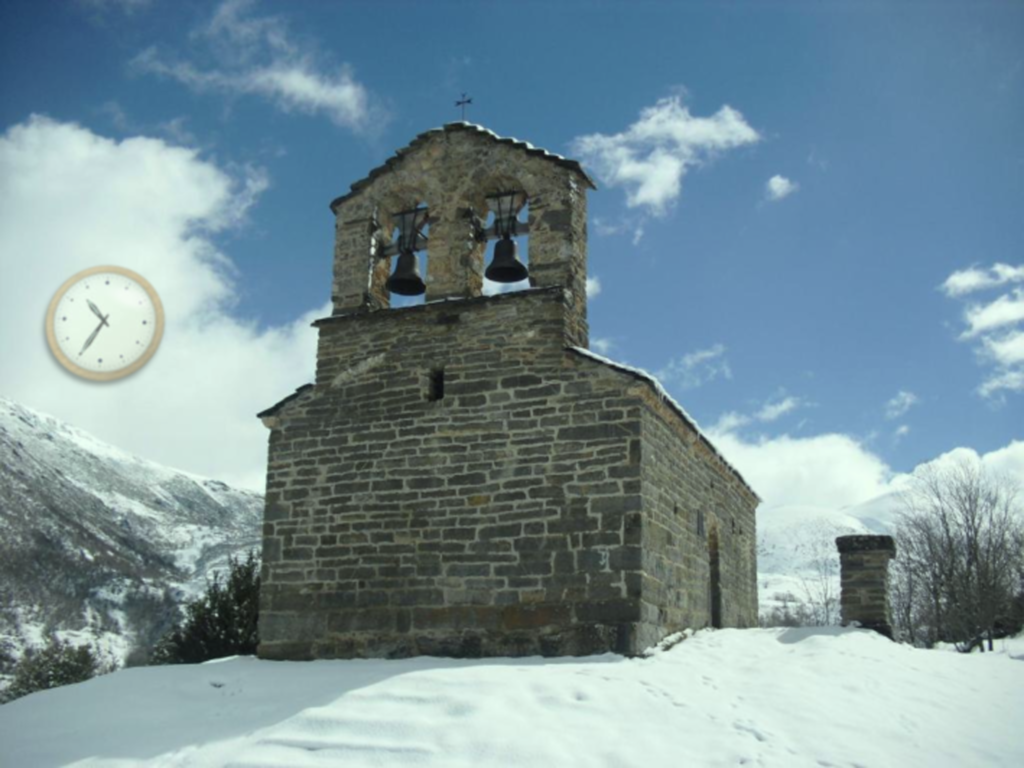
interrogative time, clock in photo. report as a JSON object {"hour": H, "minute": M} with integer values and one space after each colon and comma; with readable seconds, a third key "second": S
{"hour": 10, "minute": 35}
